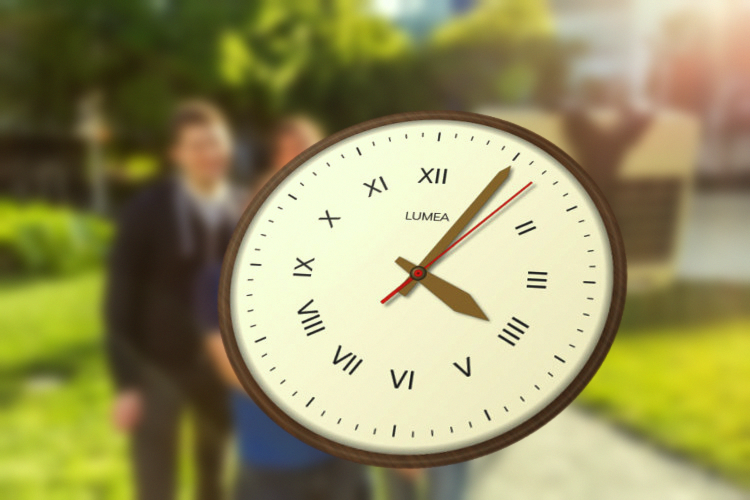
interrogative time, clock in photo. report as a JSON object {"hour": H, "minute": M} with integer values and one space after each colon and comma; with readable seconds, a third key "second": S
{"hour": 4, "minute": 5, "second": 7}
